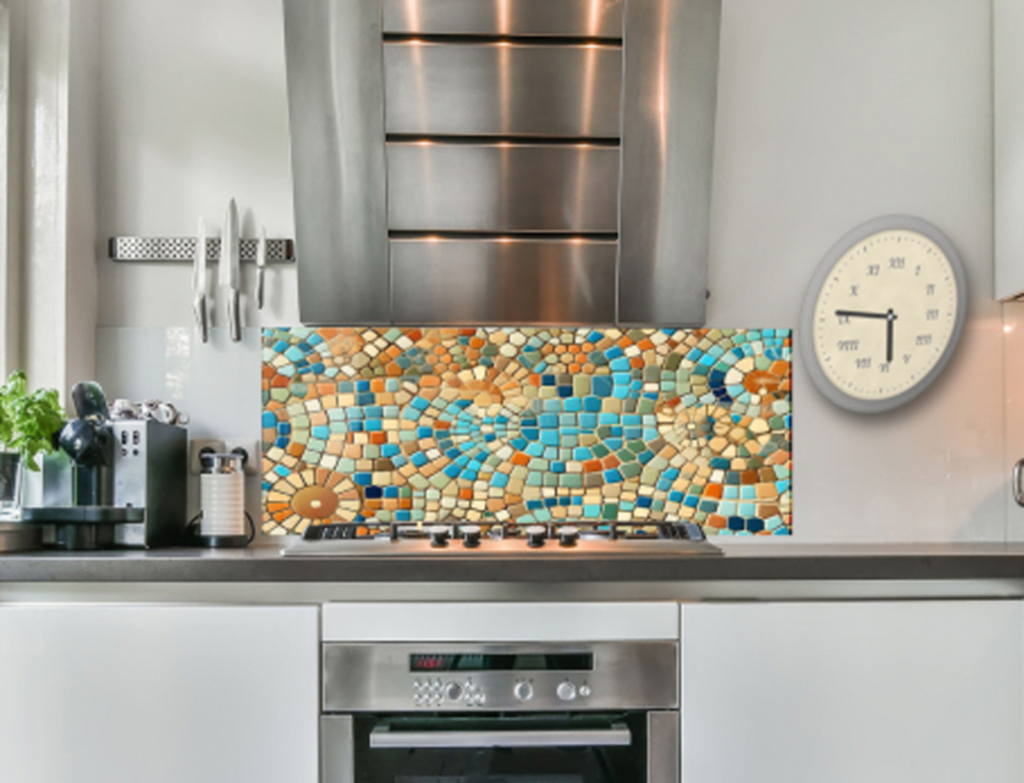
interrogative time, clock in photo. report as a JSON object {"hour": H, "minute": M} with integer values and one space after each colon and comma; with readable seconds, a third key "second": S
{"hour": 5, "minute": 46}
